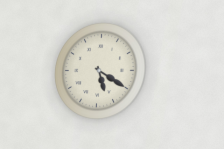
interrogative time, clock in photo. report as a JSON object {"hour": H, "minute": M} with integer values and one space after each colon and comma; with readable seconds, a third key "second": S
{"hour": 5, "minute": 20}
